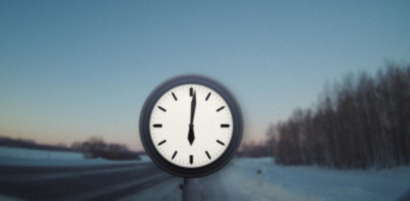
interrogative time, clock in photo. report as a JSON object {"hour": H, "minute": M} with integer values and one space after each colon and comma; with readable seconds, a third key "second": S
{"hour": 6, "minute": 1}
